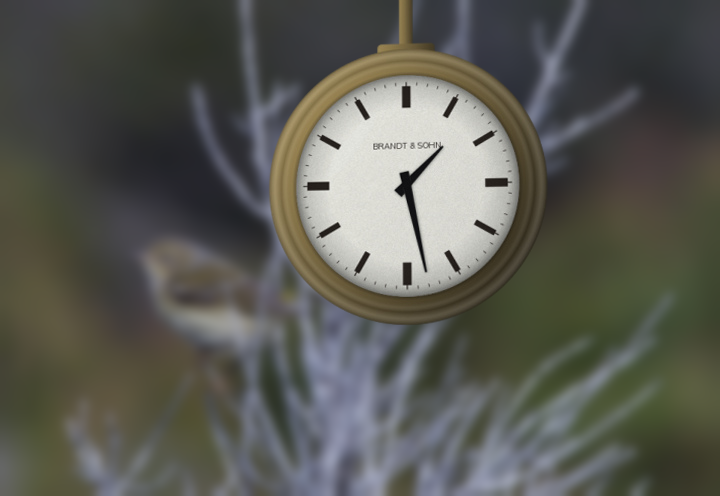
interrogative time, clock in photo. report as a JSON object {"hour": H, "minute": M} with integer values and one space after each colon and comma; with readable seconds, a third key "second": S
{"hour": 1, "minute": 28}
